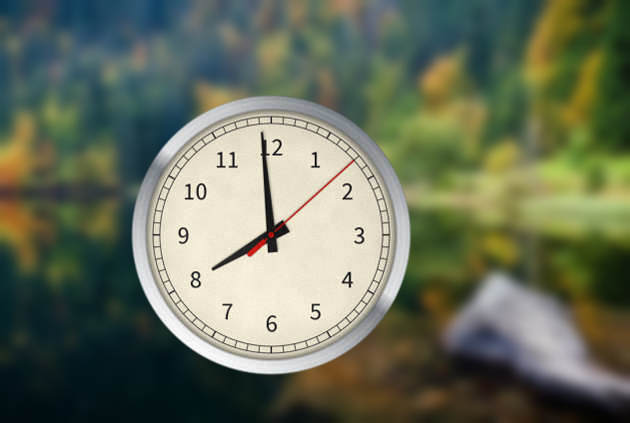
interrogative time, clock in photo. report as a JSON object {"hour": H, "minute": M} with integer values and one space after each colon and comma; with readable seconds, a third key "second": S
{"hour": 7, "minute": 59, "second": 8}
